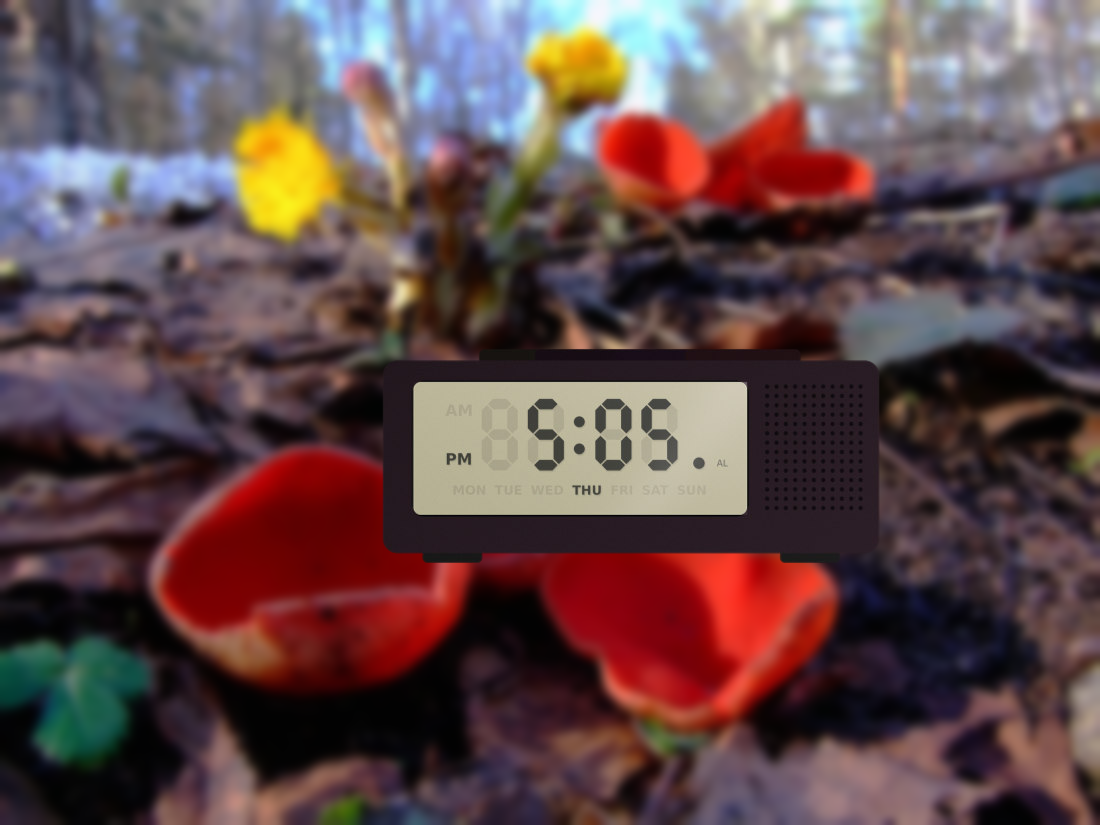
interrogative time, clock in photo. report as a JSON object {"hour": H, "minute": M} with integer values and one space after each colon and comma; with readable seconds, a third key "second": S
{"hour": 5, "minute": 5}
